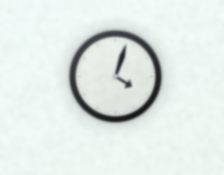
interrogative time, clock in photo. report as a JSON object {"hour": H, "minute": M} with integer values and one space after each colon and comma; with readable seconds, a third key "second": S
{"hour": 4, "minute": 3}
